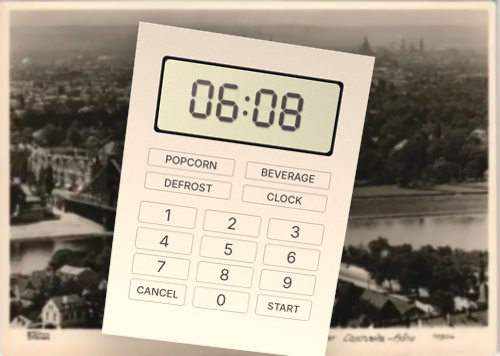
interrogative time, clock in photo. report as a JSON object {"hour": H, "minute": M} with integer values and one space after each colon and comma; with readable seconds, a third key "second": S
{"hour": 6, "minute": 8}
